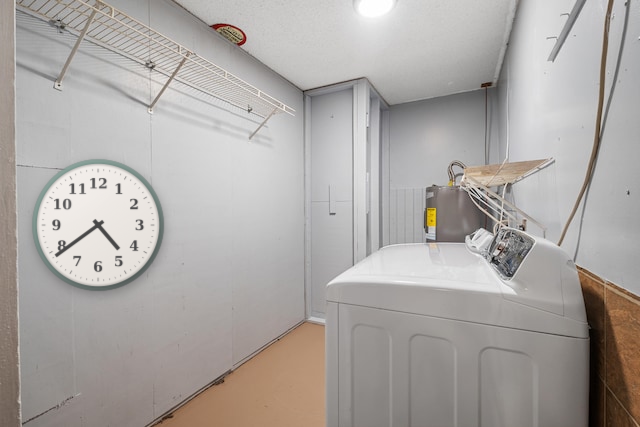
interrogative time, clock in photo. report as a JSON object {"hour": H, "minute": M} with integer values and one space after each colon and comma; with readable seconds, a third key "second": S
{"hour": 4, "minute": 39}
